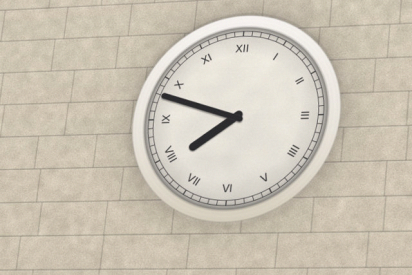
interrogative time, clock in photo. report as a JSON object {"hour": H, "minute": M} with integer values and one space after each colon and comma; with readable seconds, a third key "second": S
{"hour": 7, "minute": 48}
